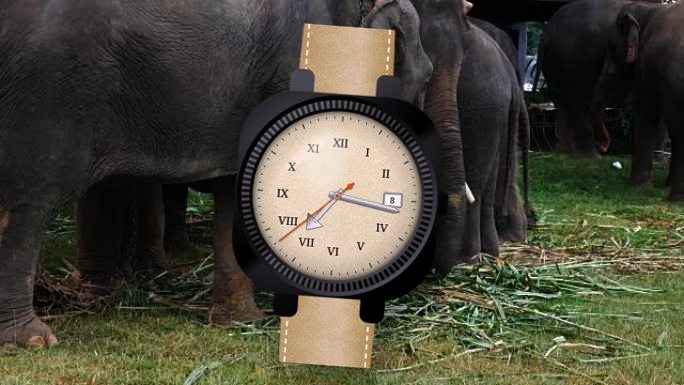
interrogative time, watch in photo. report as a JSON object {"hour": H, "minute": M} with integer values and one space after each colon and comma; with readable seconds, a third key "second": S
{"hour": 7, "minute": 16, "second": 38}
